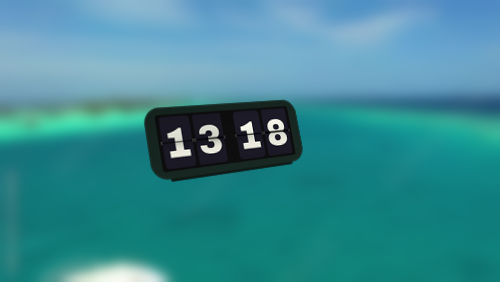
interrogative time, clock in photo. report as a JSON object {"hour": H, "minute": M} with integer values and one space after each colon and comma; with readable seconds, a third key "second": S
{"hour": 13, "minute": 18}
